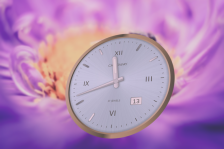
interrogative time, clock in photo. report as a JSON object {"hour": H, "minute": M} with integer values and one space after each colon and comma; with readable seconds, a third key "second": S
{"hour": 11, "minute": 42}
